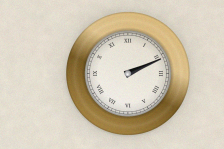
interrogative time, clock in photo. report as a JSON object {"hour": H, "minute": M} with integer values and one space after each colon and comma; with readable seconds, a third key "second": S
{"hour": 2, "minute": 11}
